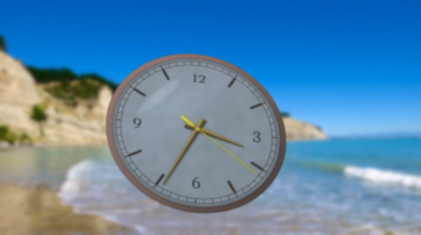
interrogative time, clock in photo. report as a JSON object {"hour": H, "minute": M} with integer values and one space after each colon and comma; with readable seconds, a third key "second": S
{"hour": 3, "minute": 34, "second": 21}
